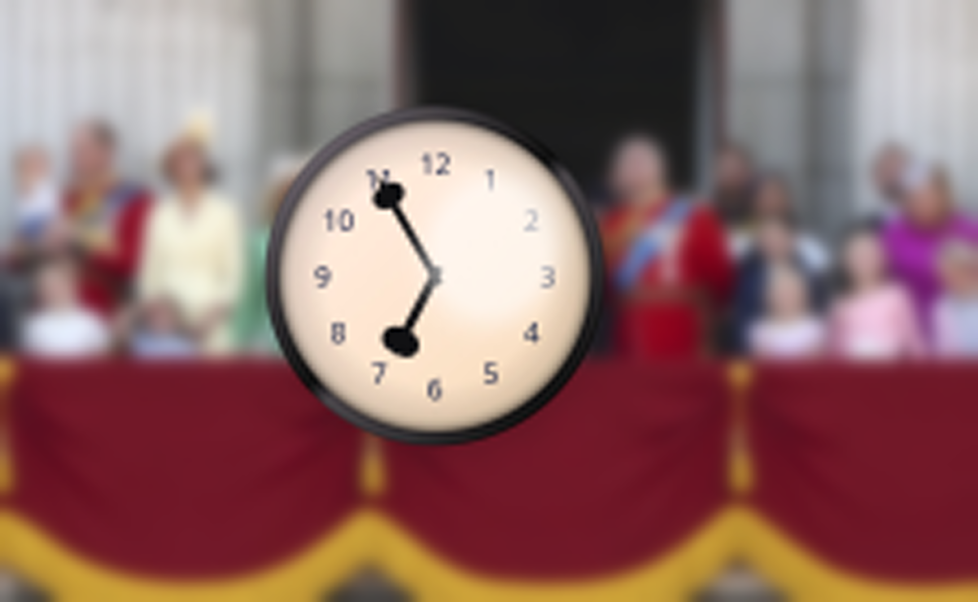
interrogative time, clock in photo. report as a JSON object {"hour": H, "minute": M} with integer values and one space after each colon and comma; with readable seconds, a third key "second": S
{"hour": 6, "minute": 55}
